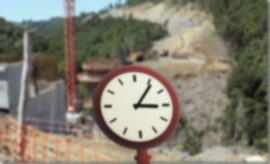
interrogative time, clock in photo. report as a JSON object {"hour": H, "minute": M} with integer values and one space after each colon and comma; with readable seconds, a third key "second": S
{"hour": 3, "minute": 6}
